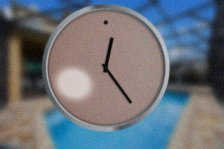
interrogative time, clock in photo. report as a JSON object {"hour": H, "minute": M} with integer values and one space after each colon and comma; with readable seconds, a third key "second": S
{"hour": 12, "minute": 24}
